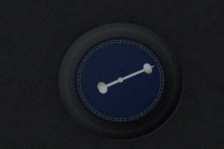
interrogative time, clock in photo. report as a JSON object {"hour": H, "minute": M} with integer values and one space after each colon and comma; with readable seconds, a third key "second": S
{"hour": 8, "minute": 11}
